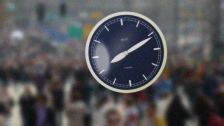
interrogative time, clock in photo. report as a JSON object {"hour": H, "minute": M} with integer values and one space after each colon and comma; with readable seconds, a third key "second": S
{"hour": 8, "minute": 11}
